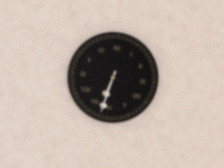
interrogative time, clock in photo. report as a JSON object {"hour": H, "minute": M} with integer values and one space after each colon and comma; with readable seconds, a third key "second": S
{"hour": 6, "minute": 32}
